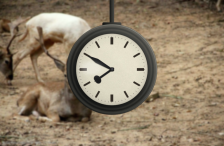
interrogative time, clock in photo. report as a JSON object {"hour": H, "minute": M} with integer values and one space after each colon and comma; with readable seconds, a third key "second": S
{"hour": 7, "minute": 50}
